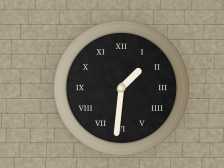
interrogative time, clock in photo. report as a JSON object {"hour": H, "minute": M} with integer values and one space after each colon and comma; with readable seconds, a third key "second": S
{"hour": 1, "minute": 31}
